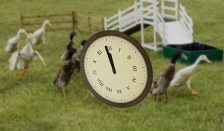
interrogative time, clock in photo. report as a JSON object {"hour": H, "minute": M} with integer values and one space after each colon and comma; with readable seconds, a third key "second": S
{"hour": 11, "minute": 59}
